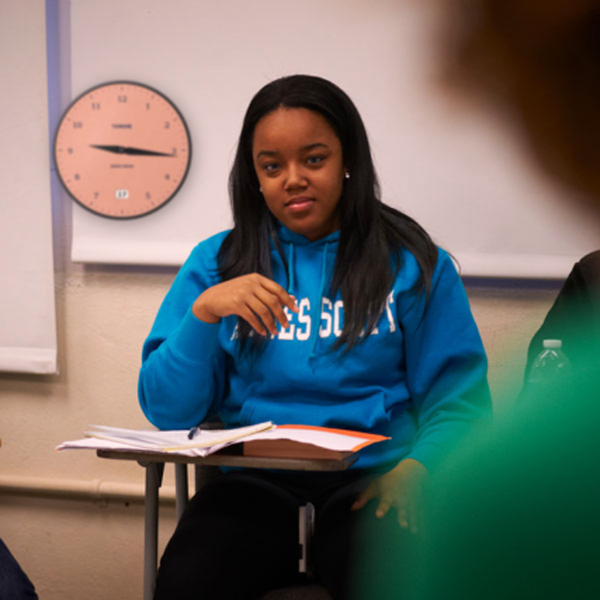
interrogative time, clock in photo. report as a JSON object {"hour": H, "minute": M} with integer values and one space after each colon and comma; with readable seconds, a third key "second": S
{"hour": 9, "minute": 16}
